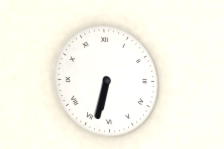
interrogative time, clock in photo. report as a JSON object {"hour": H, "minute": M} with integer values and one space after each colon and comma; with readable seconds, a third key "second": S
{"hour": 6, "minute": 33}
